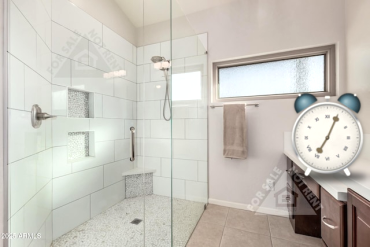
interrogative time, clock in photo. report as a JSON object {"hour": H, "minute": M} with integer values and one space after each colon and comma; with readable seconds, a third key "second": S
{"hour": 7, "minute": 4}
